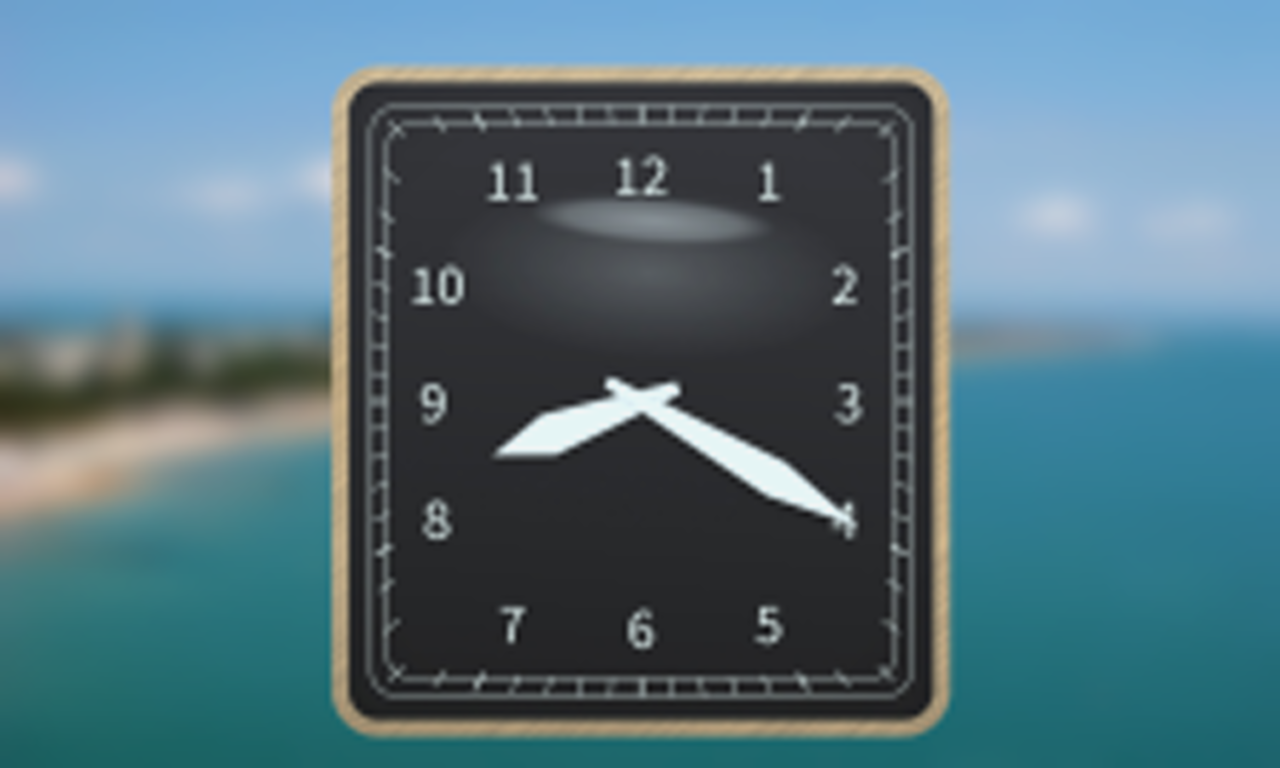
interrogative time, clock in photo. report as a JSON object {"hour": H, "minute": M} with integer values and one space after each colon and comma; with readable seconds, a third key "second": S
{"hour": 8, "minute": 20}
